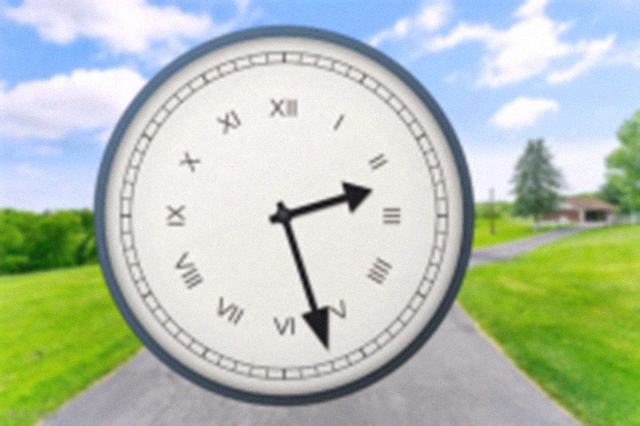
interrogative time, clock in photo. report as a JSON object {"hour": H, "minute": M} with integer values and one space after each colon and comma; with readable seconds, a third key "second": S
{"hour": 2, "minute": 27}
